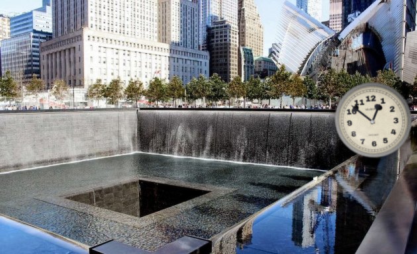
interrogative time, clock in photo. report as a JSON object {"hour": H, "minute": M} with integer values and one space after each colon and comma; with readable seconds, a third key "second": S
{"hour": 12, "minute": 52}
